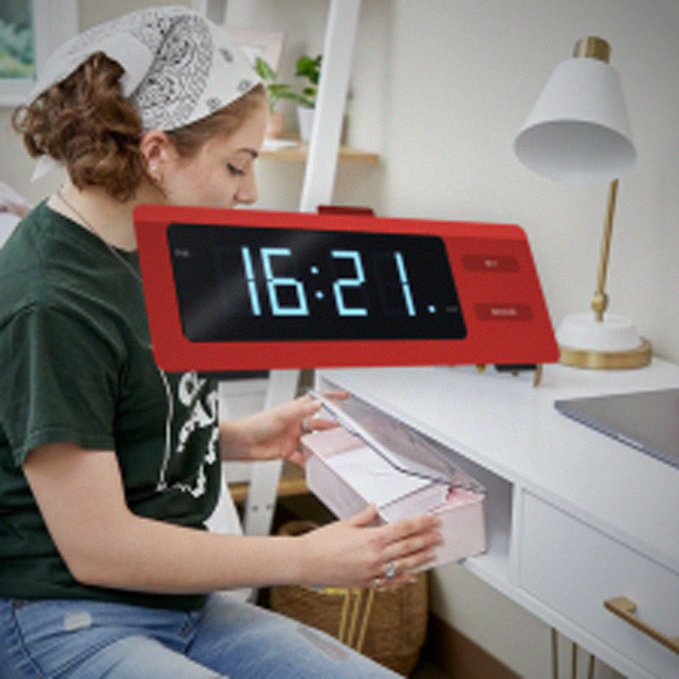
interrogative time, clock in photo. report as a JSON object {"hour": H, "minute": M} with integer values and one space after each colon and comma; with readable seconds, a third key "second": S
{"hour": 16, "minute": 21}
